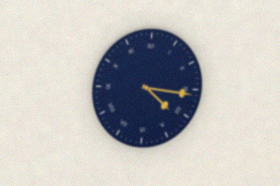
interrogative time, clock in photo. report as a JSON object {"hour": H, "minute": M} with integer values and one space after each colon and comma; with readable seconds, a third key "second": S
{"hour": 4, "minute": 16}
